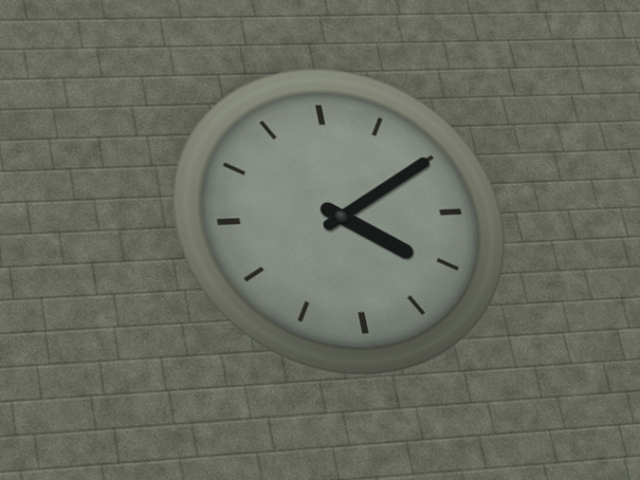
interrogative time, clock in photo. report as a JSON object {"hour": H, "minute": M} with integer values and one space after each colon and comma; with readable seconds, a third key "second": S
{"hour": 4, "minute": 10}
